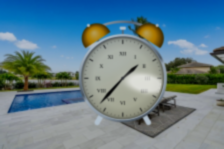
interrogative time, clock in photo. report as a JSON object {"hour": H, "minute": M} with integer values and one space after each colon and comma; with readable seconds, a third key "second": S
{"hour": 1, "minute": 37}
